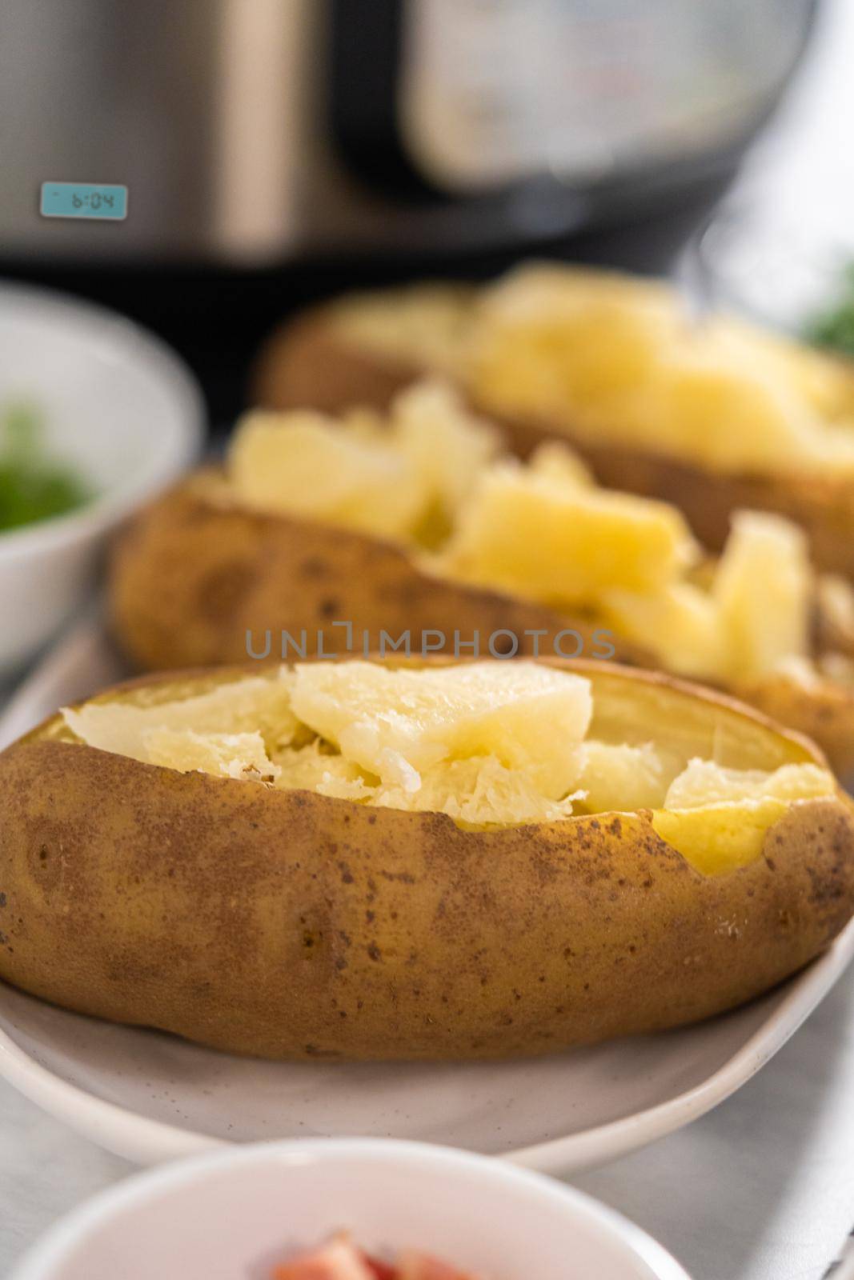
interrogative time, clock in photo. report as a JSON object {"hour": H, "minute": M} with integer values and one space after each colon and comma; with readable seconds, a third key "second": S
{"hour": 6, "minute": 4}
